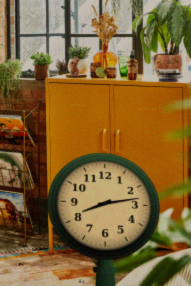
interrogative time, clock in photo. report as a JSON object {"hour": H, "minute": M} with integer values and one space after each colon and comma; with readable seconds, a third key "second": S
{"hour": 8, "minute": 13}
